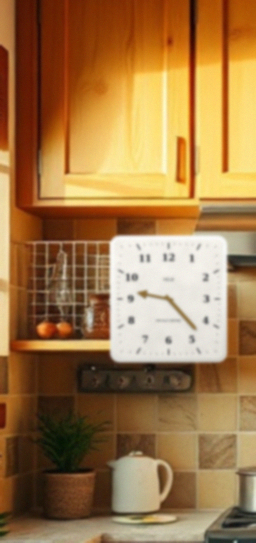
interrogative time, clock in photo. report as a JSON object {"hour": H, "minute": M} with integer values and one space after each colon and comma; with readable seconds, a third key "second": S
{"hour": 9, "minute": 23}
